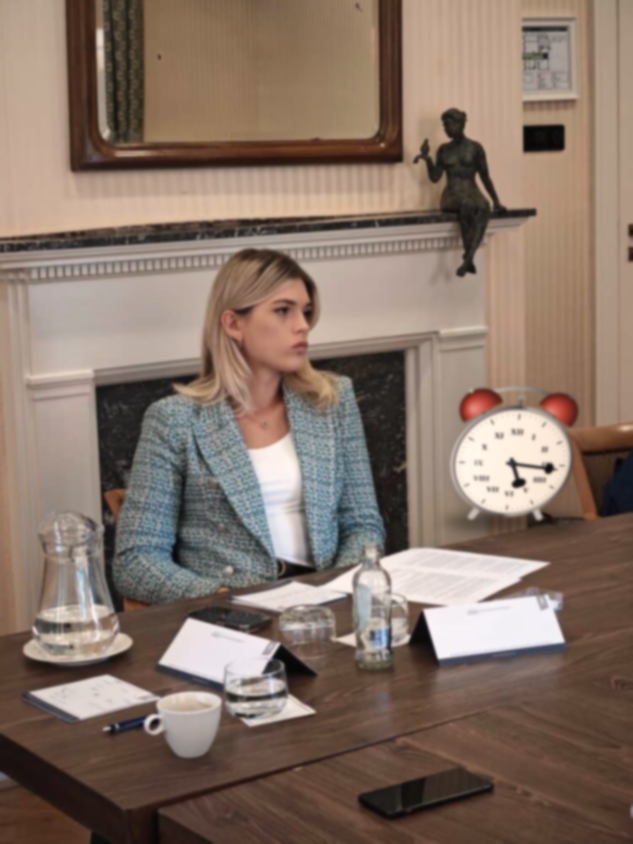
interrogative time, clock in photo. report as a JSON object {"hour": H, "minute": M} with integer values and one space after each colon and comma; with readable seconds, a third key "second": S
{"hour": 5, "minute": 16}
